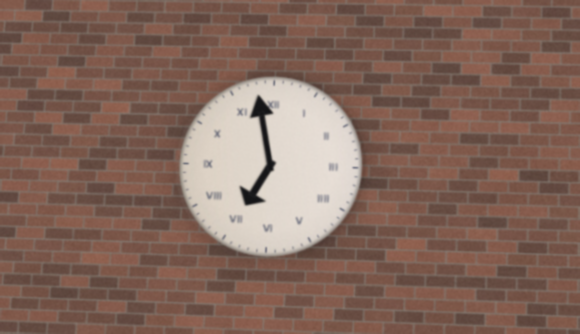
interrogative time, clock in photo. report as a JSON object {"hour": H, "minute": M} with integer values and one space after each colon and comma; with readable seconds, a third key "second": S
{"hour": 6, "minute": 58}
